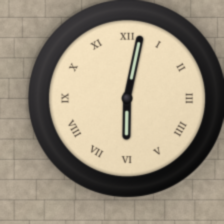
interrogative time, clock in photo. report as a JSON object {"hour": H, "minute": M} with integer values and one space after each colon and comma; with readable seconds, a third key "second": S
{"hour": 6, "minute": 2}
